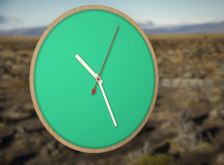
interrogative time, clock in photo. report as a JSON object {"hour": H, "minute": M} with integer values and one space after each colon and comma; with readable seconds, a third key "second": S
{"hour": 10, "minute": 26, "second": 4}
